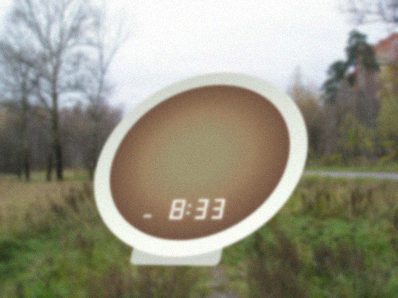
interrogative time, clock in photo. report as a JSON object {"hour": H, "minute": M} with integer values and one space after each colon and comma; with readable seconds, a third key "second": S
{"hour": 8, "minute": 33}
